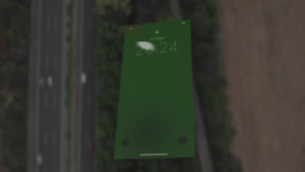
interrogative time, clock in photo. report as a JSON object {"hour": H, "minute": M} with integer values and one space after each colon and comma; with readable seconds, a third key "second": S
{"hour": 20, "minute": 24}
